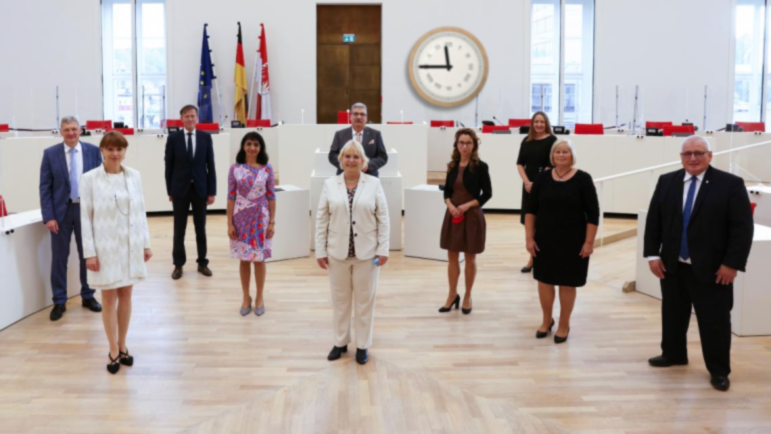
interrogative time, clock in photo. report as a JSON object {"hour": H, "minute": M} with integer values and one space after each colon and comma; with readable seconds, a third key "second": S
{"hour": 11, "minute": 45}
